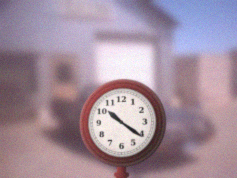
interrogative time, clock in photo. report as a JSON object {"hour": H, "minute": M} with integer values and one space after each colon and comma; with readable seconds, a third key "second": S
{"hour": 10, "minute": 21}
